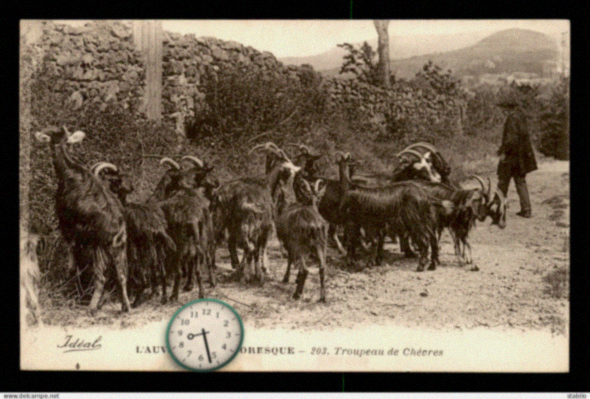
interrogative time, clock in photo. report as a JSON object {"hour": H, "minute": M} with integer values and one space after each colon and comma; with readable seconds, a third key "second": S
{"hour": 8, "minute": 27}
